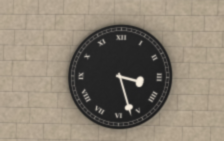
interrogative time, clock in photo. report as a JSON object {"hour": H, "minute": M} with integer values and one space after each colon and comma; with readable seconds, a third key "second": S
{"hour": 3, "minute": 27}
